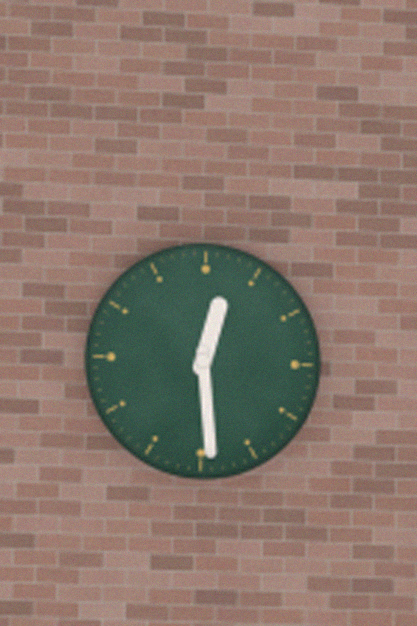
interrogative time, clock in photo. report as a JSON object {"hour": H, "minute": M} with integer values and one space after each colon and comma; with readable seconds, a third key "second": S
{"hour": 12, "minute": 29}
